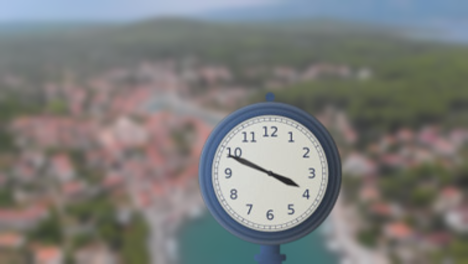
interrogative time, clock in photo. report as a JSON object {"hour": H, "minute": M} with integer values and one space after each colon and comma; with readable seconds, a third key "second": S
{"hour": 3, "minute": 49}
